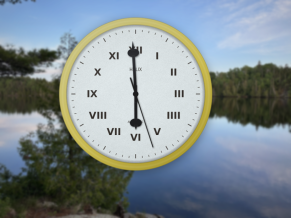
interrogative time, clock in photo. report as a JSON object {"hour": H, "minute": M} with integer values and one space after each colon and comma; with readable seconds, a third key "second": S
{"hour": 5, "minute": 59, "second": 27}
